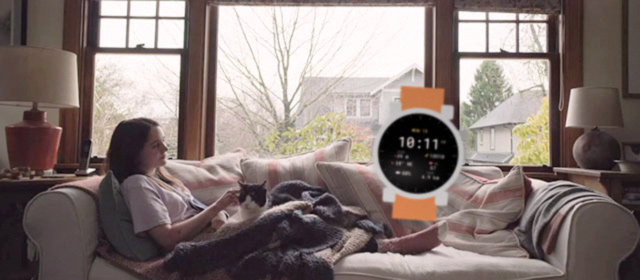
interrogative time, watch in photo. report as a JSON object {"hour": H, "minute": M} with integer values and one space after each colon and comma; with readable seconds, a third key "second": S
{"hour": 10, "minute": 11}
